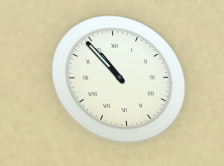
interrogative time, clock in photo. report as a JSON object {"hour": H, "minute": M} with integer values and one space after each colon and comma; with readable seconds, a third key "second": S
{"hour": 10, "minute": 54}
